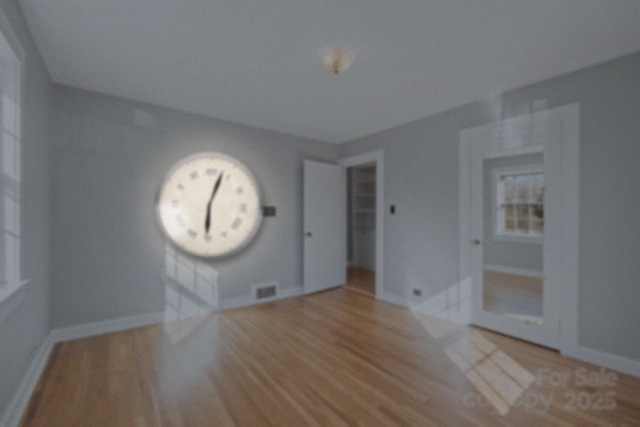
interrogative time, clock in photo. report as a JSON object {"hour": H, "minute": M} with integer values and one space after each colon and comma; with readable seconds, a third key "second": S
{"hour": 6, "minute": 3}
